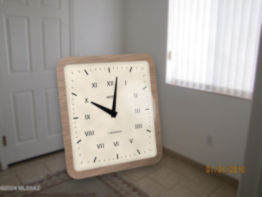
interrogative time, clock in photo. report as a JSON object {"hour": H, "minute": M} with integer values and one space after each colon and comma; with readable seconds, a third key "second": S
{"hour": 10, "minute": 2}
